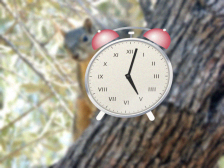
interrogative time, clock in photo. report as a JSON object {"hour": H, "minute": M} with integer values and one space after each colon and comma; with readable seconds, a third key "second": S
{"hour": 5, "minute": 2}
